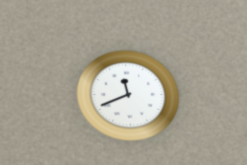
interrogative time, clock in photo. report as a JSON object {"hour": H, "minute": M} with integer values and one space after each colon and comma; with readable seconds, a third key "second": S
{"hour": 11, "minute": 41}
